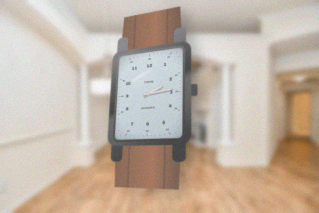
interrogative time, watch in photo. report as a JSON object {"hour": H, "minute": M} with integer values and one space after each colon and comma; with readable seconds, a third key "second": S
{"hour": 2, "minute": 14}
